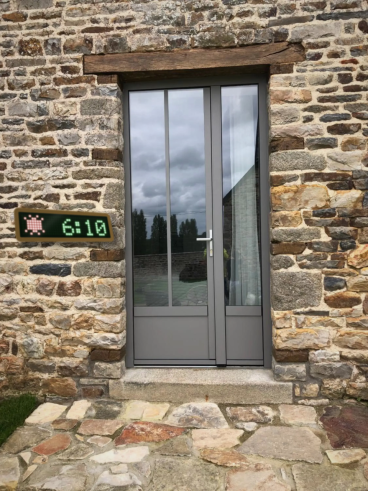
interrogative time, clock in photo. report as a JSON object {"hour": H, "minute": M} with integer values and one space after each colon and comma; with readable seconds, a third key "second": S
{"hour": 6, "minute": 10}
